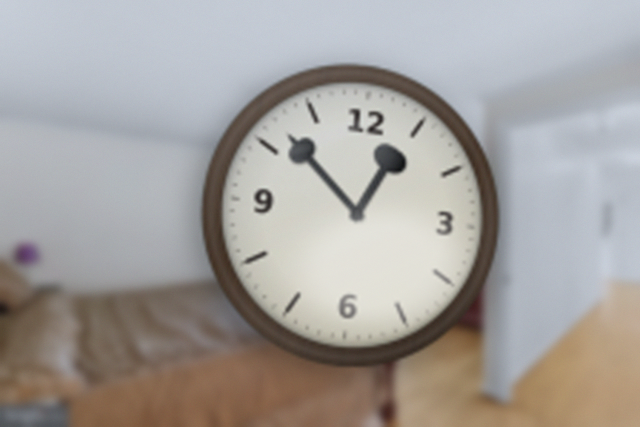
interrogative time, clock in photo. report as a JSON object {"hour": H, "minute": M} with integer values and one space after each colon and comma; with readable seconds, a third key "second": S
{"hour": 12, "minute": 52}
